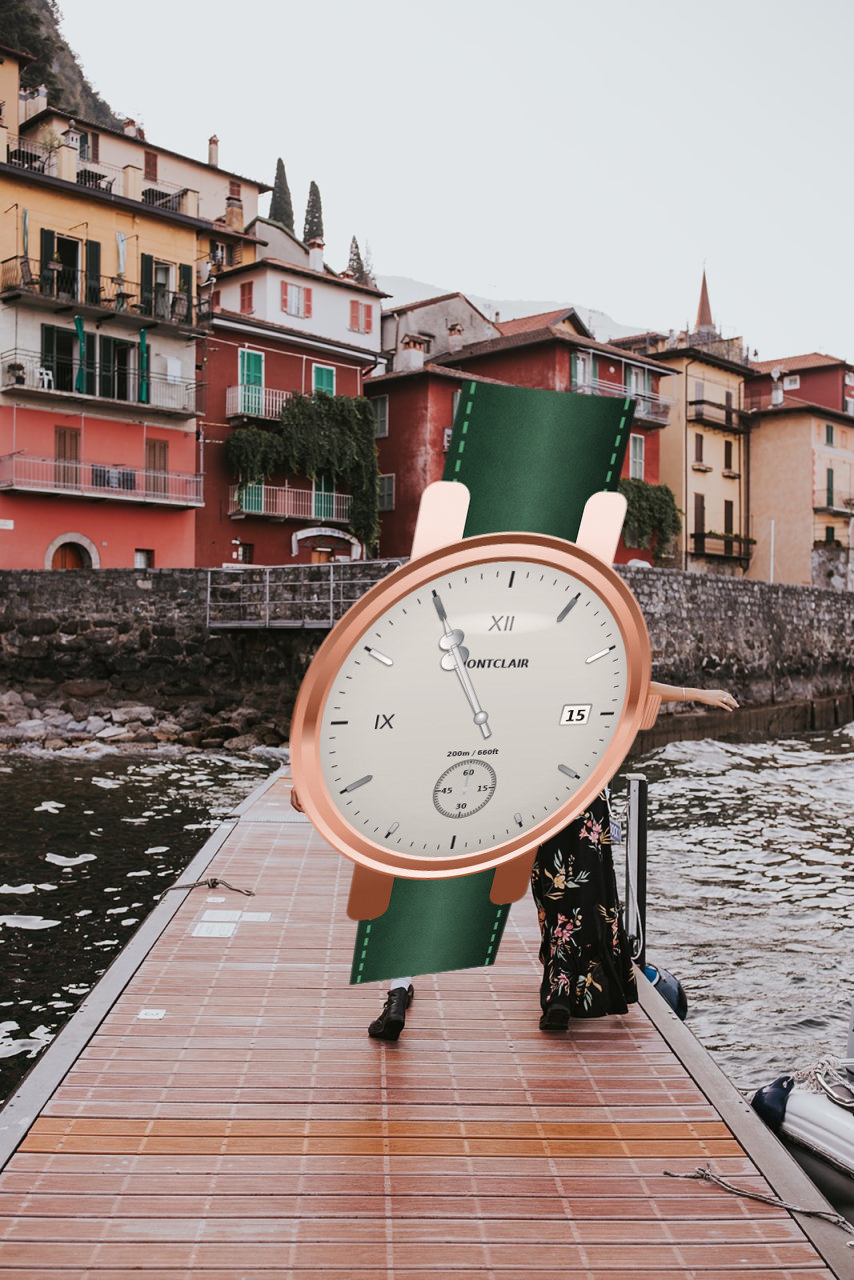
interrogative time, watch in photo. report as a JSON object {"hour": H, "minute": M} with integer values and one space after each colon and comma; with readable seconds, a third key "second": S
{"hour": 10, "minute": 55}
